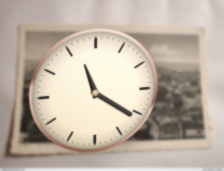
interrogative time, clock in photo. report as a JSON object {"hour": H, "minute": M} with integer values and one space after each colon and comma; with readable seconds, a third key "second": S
{"hour": 11, "minute": 21}
